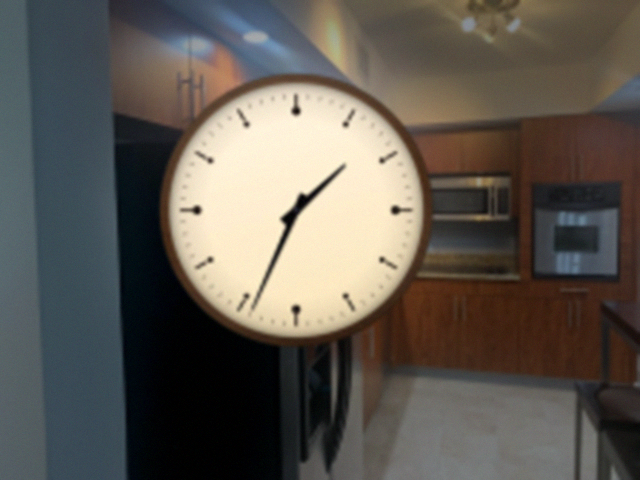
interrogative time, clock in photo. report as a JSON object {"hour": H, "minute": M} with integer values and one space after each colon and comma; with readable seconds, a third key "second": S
{"hour": 1, "minute": 34}
